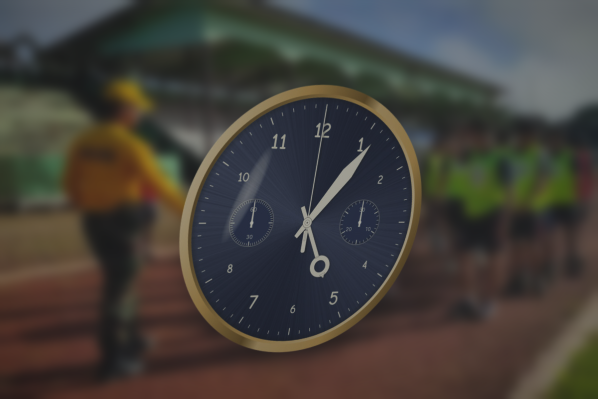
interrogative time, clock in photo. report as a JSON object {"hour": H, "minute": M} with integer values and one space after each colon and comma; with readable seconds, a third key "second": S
{"hour": 5, "minute": 6}
